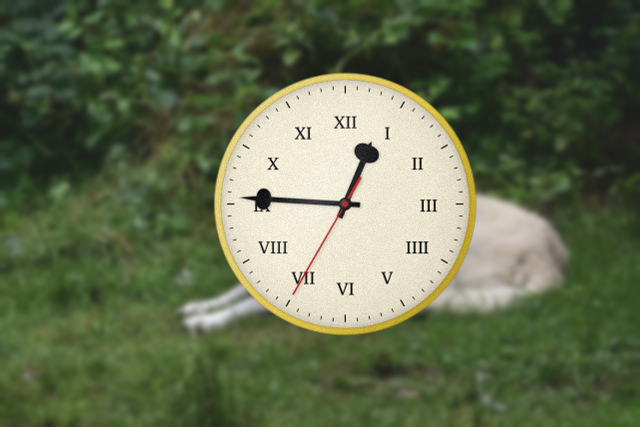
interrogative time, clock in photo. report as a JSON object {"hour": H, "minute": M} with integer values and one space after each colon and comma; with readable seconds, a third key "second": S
{"hour": 12, "minute": 45, "second": 35}
